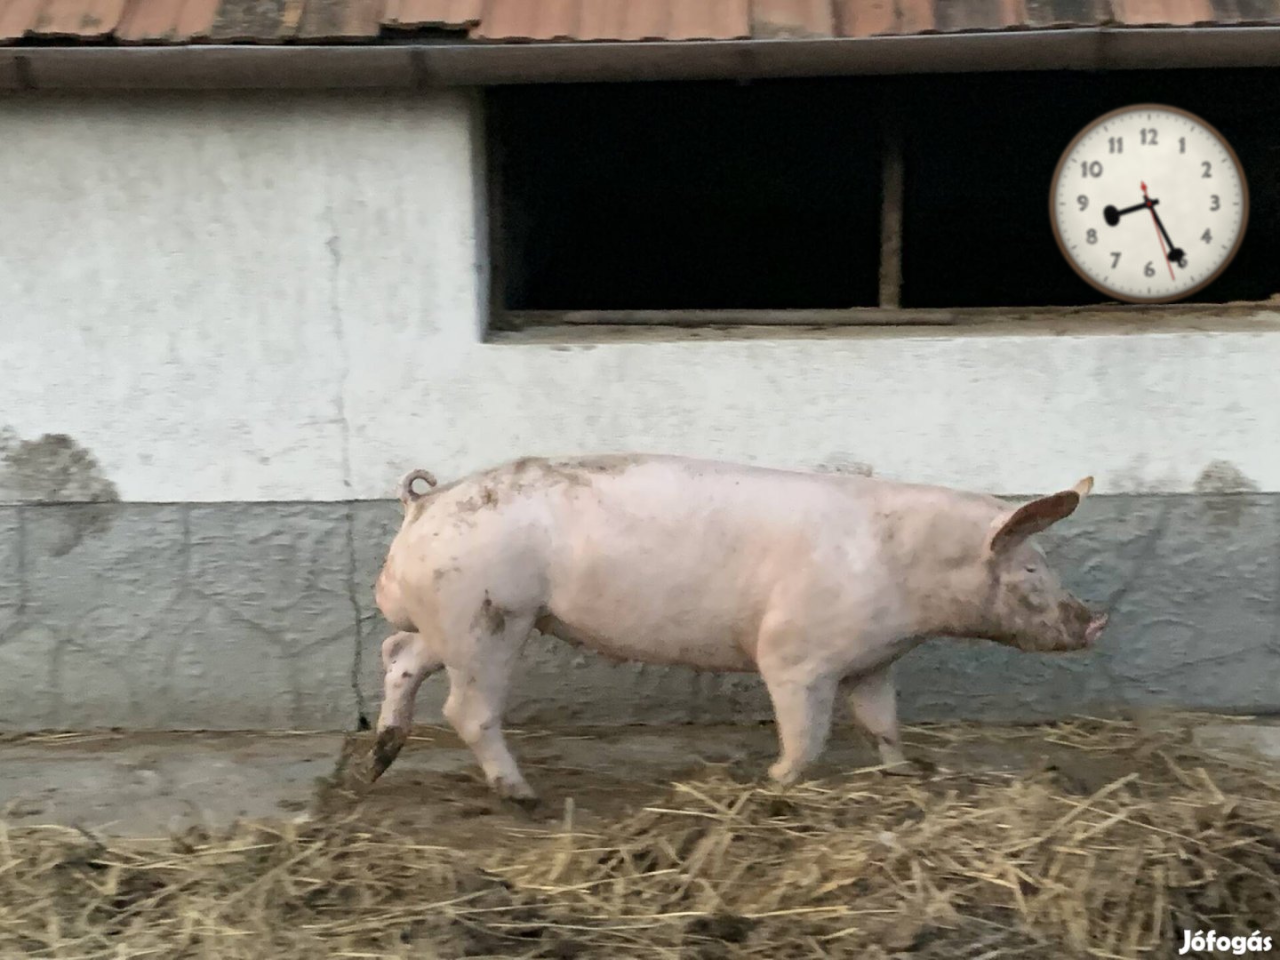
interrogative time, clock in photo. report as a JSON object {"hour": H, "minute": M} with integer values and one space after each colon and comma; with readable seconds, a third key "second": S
{"hour": 8, "minute": 25, "second": 27}
